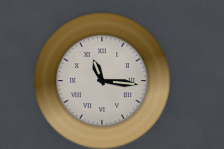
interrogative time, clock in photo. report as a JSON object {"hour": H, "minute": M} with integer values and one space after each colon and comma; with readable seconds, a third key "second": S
{"hour": 11, "minute": 16}
